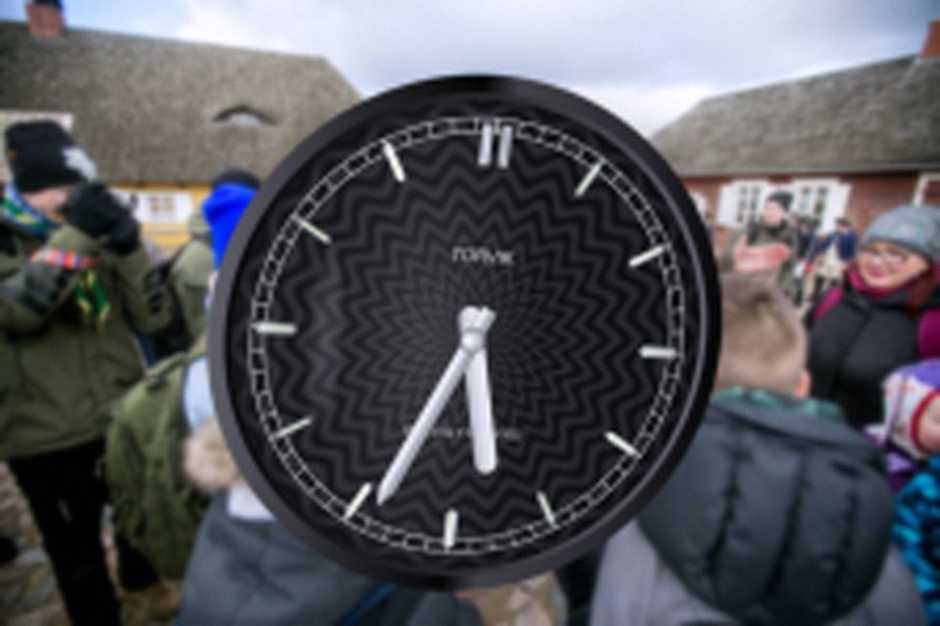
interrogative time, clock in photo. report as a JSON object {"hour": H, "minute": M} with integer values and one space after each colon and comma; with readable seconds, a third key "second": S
{"hour": 5, "minute": 34}
